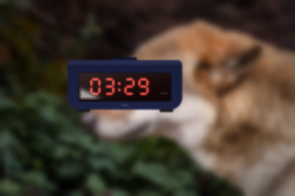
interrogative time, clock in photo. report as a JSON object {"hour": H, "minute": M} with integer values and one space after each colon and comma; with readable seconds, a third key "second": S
{"hour": 3, "minute": 29}
